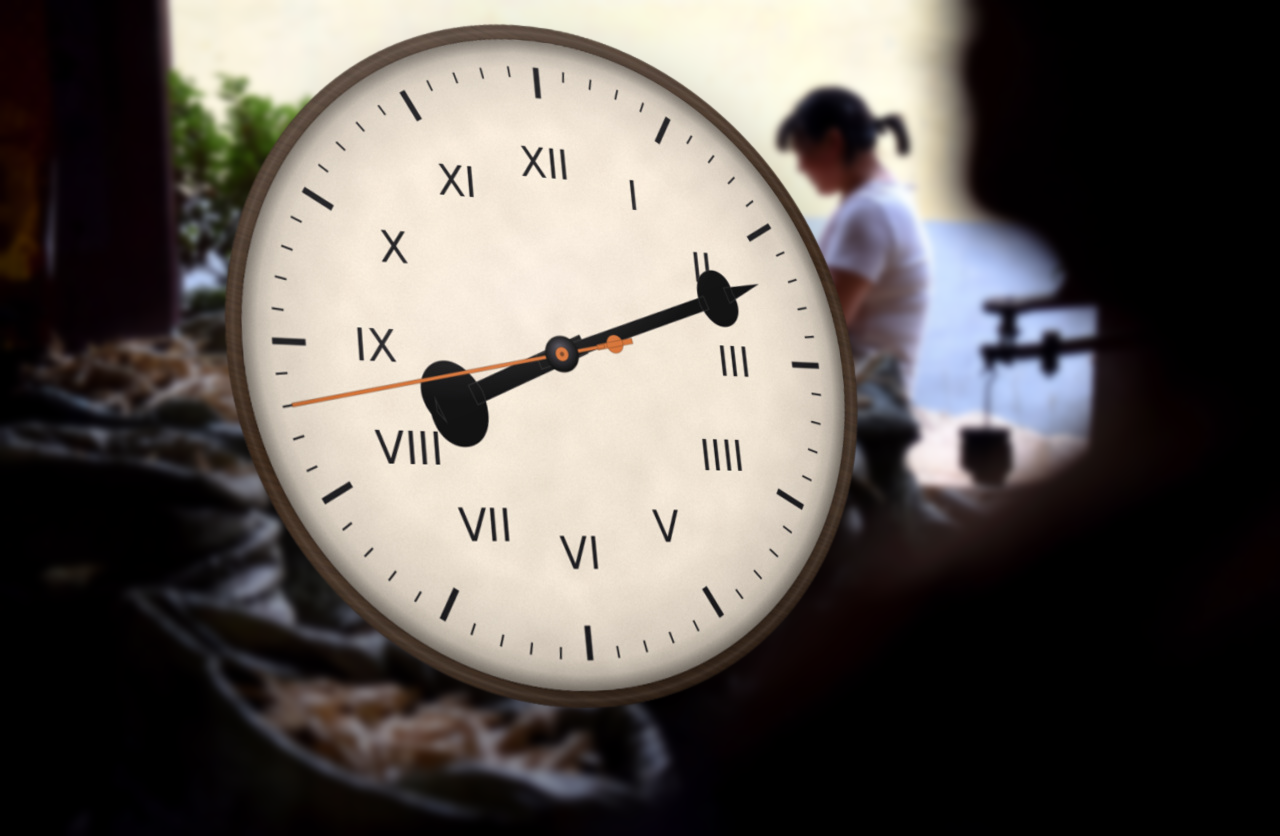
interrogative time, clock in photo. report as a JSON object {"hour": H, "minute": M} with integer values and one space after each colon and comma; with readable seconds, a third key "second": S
{"hour": 8, "minute": 11, "second": 43}
